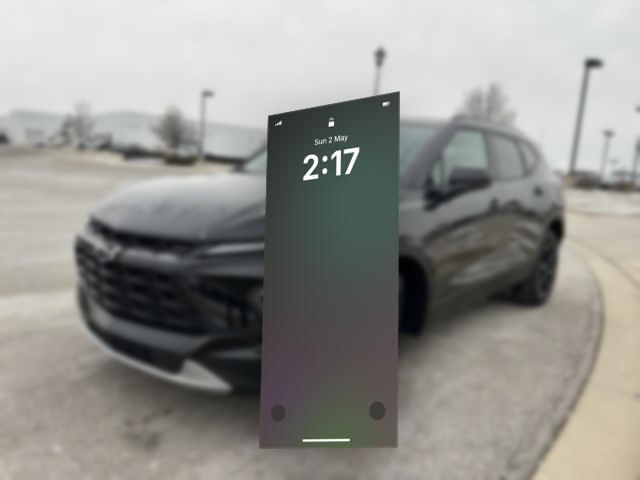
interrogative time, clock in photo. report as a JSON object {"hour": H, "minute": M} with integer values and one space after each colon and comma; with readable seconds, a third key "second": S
{"hour": 2, "minute": 17}
